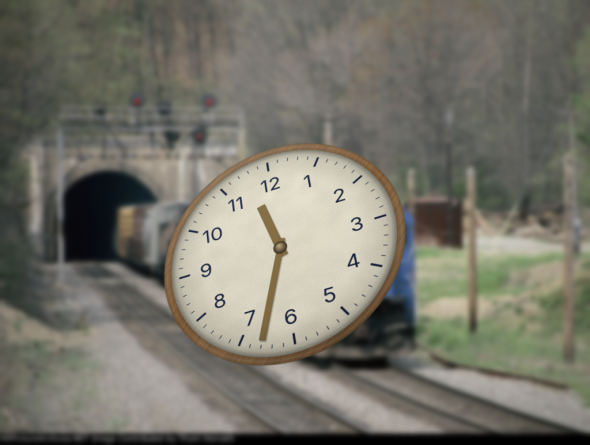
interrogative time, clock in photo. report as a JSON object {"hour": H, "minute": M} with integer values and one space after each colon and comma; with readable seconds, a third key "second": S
{"hour": 11, "minute": 33}
